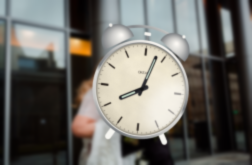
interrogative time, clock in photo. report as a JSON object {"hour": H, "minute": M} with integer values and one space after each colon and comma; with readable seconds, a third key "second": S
{"hour": 8, "minute": 3}
